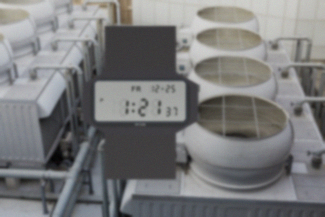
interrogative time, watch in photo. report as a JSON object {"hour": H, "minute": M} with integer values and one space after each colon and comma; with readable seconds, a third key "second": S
{"hour": 1, "minute": 21}
